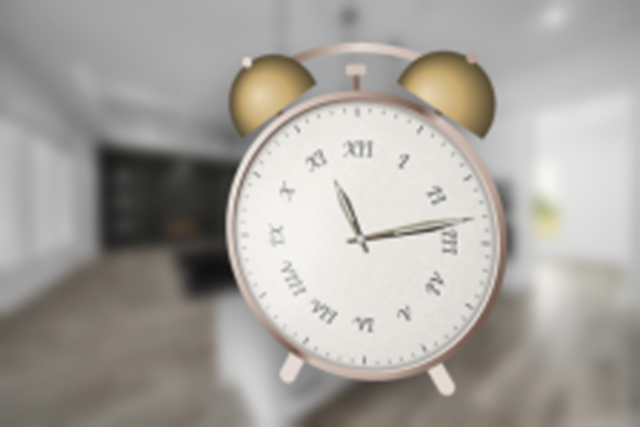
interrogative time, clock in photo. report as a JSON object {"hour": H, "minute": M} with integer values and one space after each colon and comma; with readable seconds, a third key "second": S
{"hour": 11, "minute": 13}
